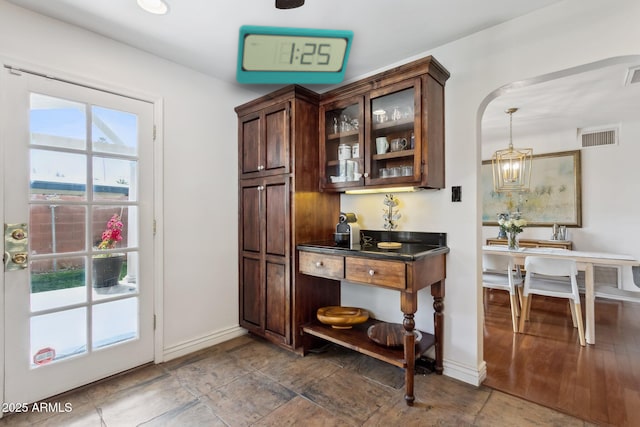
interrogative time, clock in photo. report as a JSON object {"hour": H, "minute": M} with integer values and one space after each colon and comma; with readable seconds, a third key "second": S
{"hour": 1, "minute": 25}
